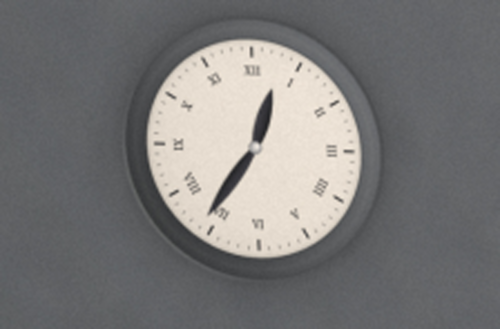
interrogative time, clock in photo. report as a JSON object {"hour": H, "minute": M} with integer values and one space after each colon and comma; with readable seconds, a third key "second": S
{"hour": 12, "minute": 36}
